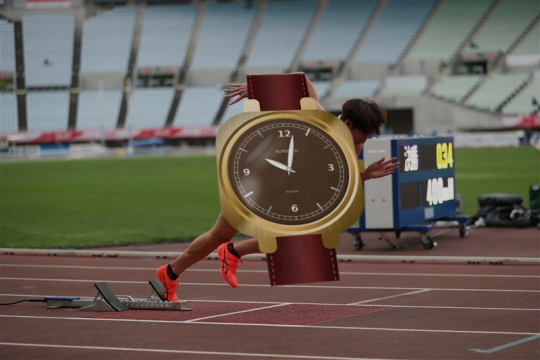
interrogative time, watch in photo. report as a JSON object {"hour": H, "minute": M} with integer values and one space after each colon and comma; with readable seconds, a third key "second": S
{"hour": 10, "minute": 2}
